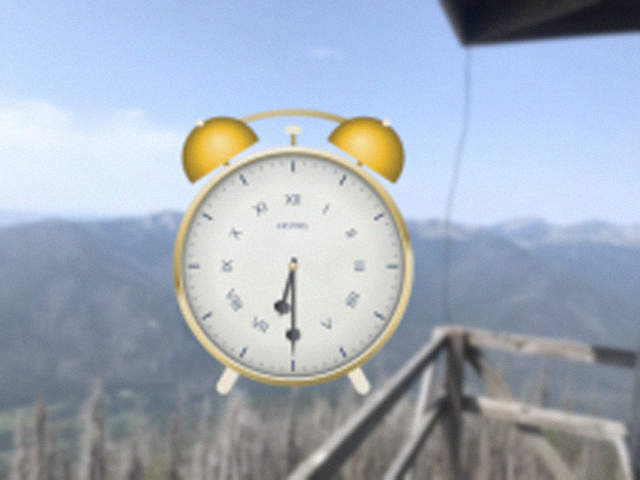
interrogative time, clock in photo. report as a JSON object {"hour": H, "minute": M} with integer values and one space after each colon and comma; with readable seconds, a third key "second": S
{"hour": 6, "minute": 30}
